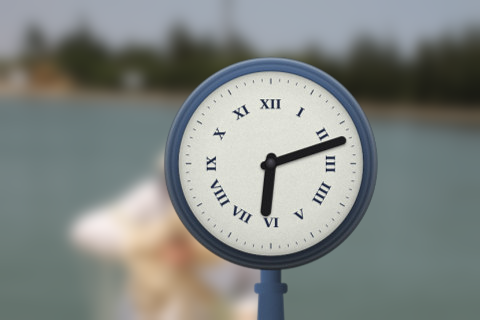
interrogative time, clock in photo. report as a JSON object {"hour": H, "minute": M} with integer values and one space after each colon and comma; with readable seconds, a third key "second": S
{"hour": 6, "minute": 12}
